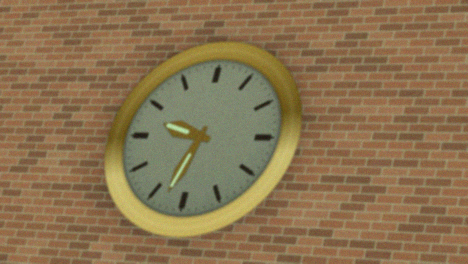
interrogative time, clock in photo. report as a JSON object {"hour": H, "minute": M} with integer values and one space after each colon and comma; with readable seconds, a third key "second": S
{"hour": 9, "minute": 33}
